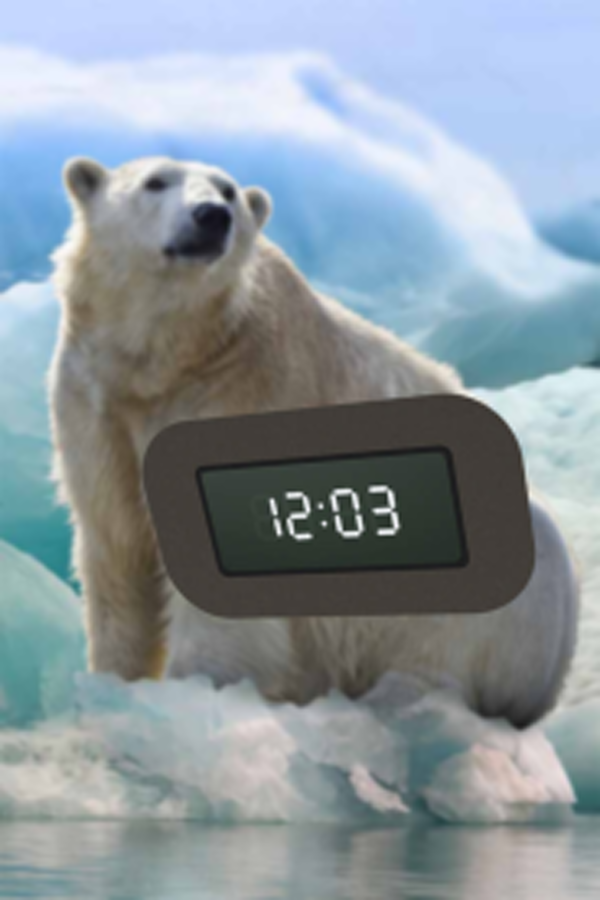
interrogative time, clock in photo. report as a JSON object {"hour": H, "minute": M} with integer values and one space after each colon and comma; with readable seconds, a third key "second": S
{"hour": 12, "minute": 3}
